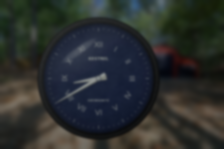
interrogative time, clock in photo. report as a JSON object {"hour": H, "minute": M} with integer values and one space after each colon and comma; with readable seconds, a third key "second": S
{"hour": 8, "minute": 40}
